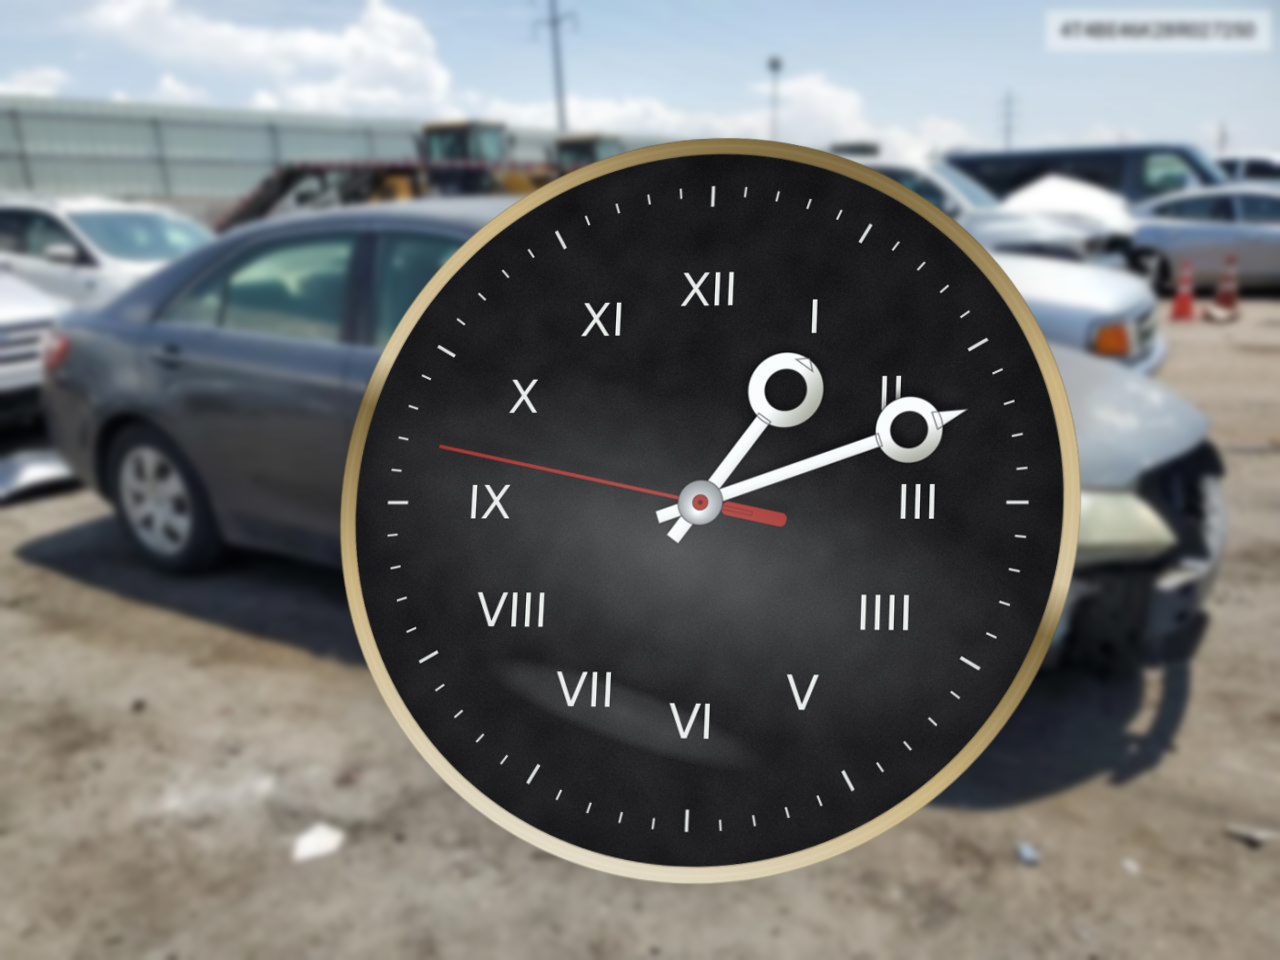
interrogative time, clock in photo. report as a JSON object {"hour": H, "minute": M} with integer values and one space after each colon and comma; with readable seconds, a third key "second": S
{"hour": 1, "minute": 11, "second": 47}
